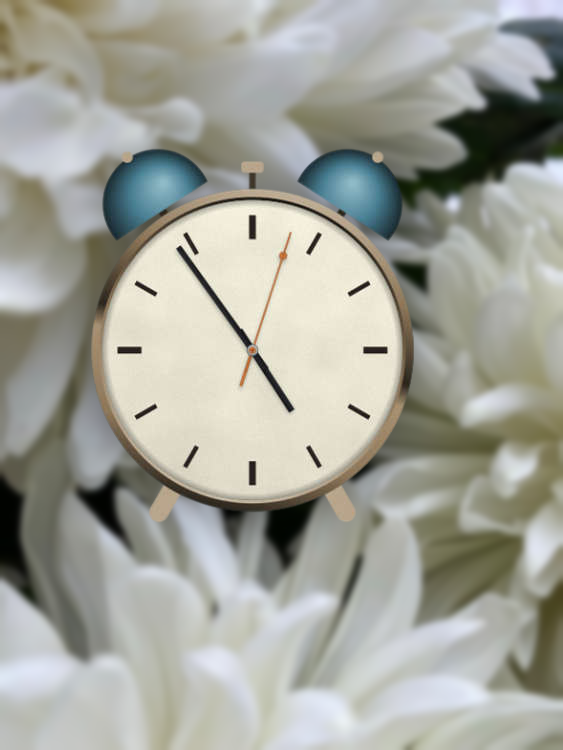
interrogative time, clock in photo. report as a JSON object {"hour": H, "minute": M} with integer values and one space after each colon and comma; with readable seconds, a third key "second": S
{"hour": 4, "minute": 54, "second": 3}
